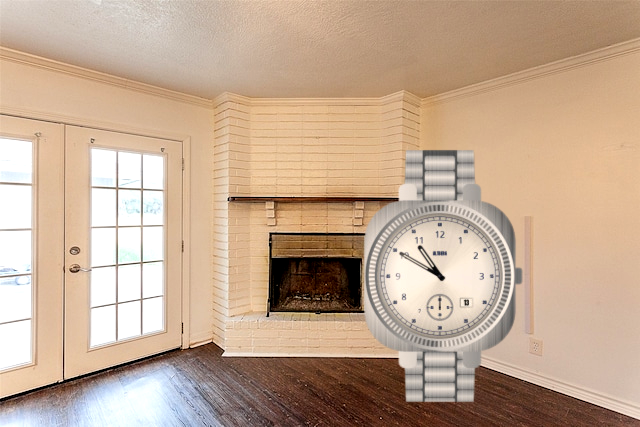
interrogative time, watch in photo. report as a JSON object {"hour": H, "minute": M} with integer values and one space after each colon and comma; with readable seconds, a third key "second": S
{"hour": 10, "minute": 50}
